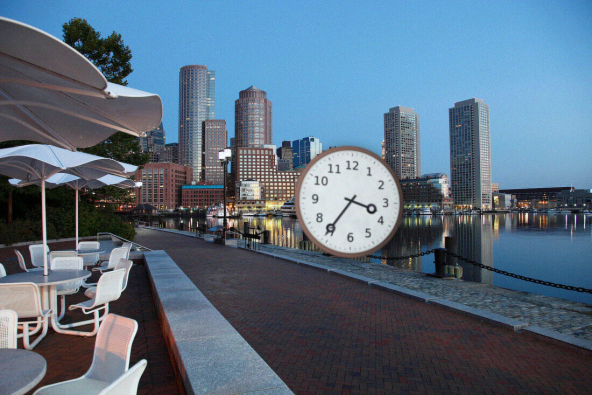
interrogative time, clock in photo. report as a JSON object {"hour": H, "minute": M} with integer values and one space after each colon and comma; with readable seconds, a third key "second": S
{"hour": 3, "minute": 36}
